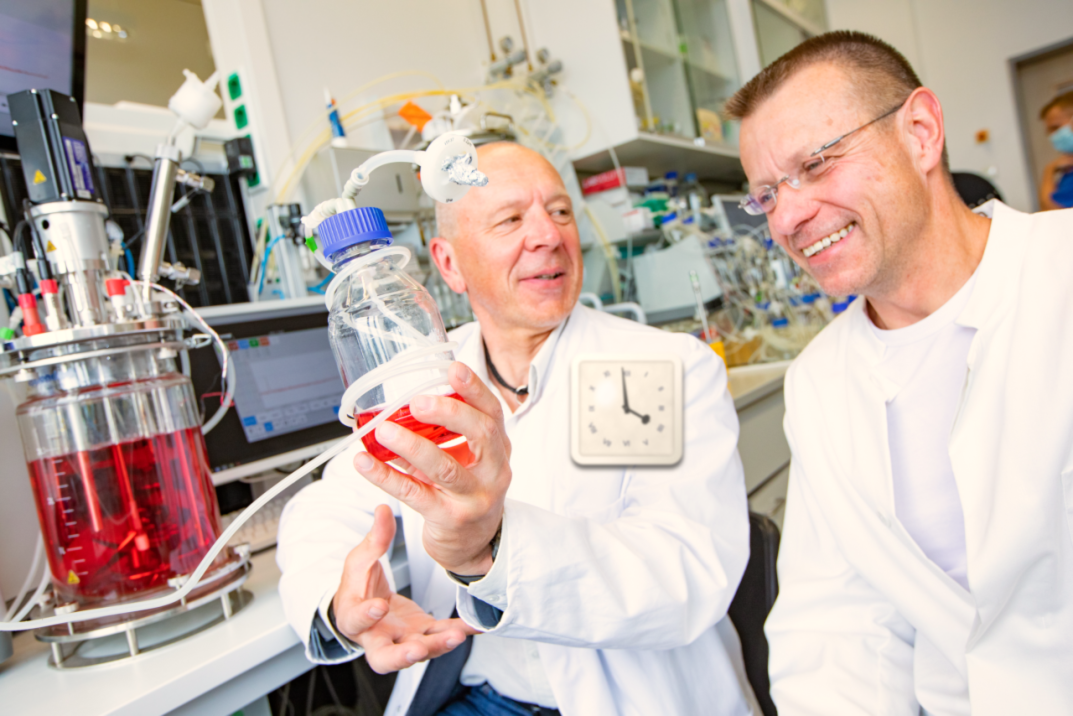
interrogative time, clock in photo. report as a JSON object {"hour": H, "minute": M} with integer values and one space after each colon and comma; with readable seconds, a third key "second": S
{"hour": 3, "minute": 59}
